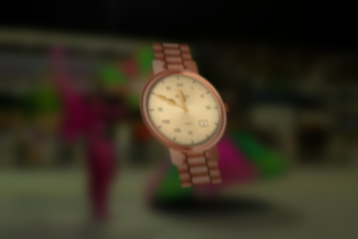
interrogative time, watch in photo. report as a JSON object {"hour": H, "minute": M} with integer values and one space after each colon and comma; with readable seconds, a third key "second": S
{"hour": 11, "minute": 50}
